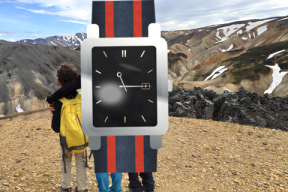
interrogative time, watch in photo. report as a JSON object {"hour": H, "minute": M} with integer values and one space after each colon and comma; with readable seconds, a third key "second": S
{"hour": 11, "minute": 15}
